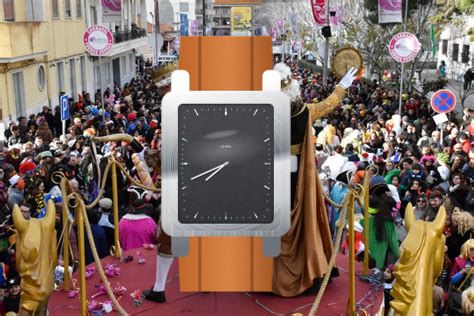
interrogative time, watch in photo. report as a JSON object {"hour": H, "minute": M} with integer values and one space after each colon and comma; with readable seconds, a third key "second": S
{"hour": 7, "minute": 41}
